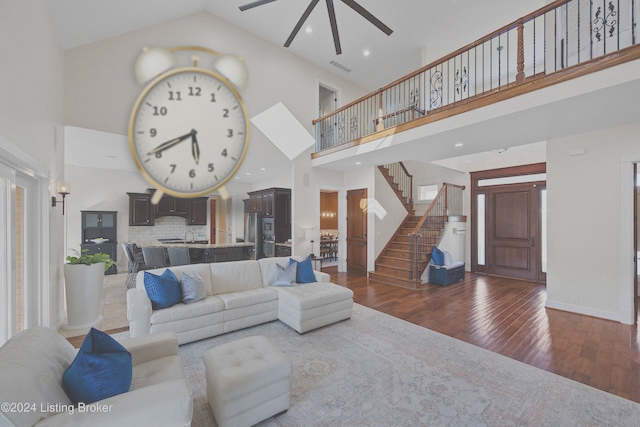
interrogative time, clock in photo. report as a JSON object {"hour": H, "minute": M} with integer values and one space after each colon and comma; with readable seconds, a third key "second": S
{"hour": 5, "minute": 41}
